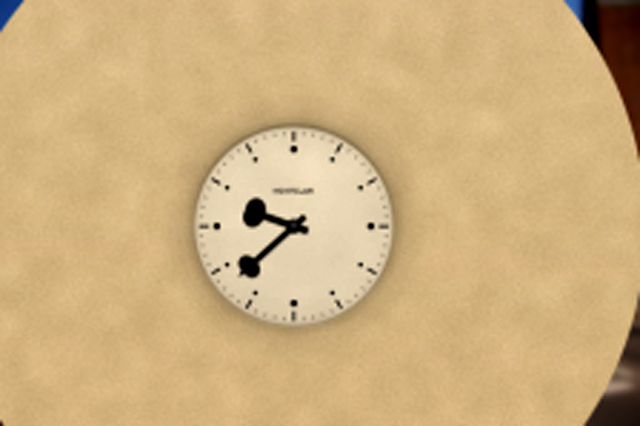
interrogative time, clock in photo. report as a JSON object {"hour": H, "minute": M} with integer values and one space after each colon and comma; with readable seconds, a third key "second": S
{"hour": 9, "minute": 38}
